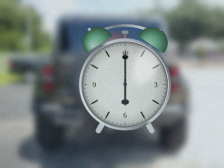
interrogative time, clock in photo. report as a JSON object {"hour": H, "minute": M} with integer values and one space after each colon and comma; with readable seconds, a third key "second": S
{"hour": 6, "minute": 0}
